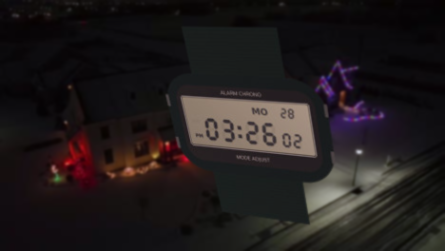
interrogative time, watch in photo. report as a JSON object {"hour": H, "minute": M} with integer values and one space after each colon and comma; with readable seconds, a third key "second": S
{"hour": 3, "minute": 26, "second": 2}
